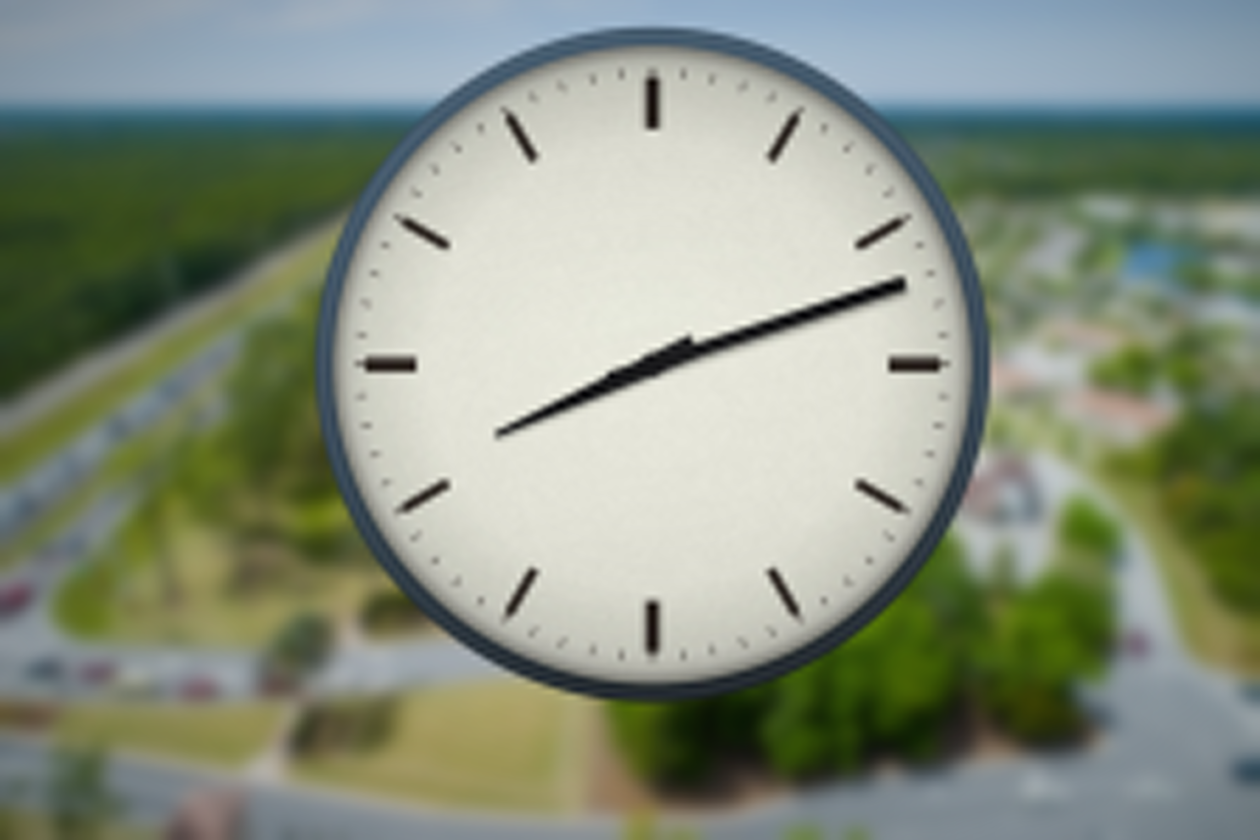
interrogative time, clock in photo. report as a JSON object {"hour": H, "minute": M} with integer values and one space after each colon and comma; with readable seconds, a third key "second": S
{"hour": 8, "minute": 12}
